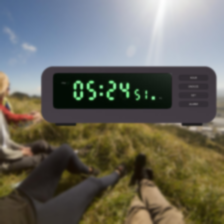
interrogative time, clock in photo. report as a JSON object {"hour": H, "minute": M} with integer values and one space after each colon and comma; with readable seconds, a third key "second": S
{"hour": 5, "minute": 24, "second": 51}
